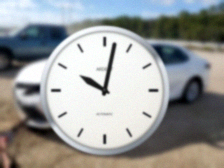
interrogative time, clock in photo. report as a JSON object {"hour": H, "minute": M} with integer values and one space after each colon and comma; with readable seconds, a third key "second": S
{"hour": 10, "minute": 2}
